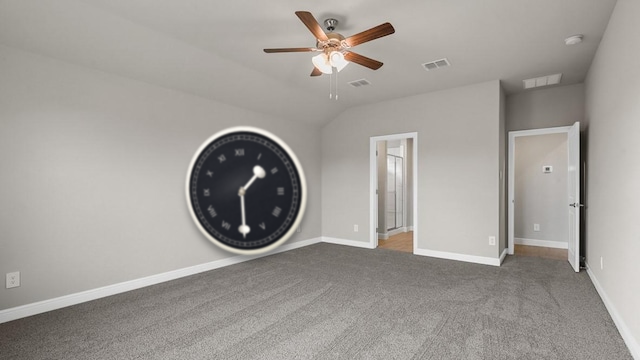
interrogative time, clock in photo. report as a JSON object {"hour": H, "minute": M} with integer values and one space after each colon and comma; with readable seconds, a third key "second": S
{"hour": 1, "minute": 30}
